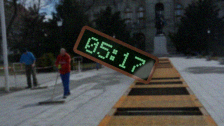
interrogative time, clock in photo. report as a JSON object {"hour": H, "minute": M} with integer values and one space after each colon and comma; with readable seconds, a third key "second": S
{"hour": 5, "minute": 17}
